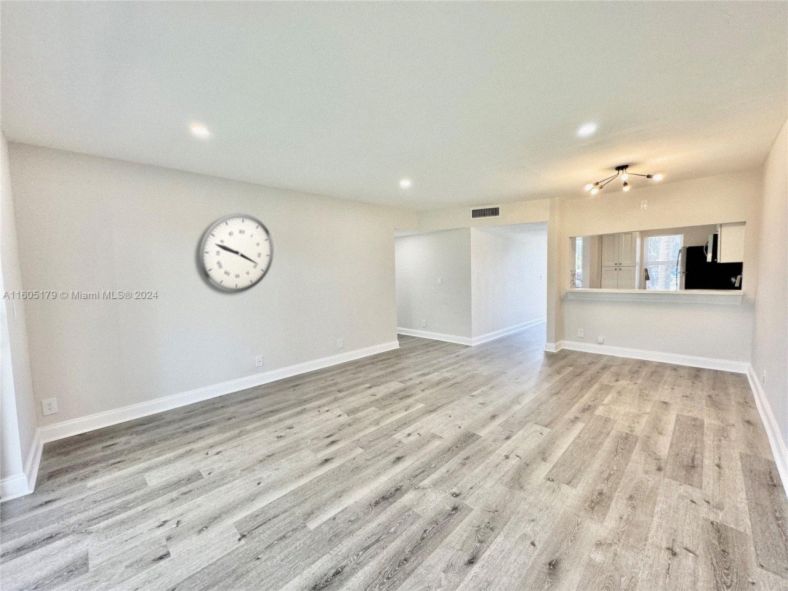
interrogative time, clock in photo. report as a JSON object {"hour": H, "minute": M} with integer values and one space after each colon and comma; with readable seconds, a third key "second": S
{"hour": 3, "minute": 48}
